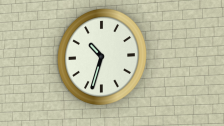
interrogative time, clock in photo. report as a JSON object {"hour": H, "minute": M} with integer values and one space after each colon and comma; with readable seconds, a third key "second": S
{"hour": 10, "minute": 33}
